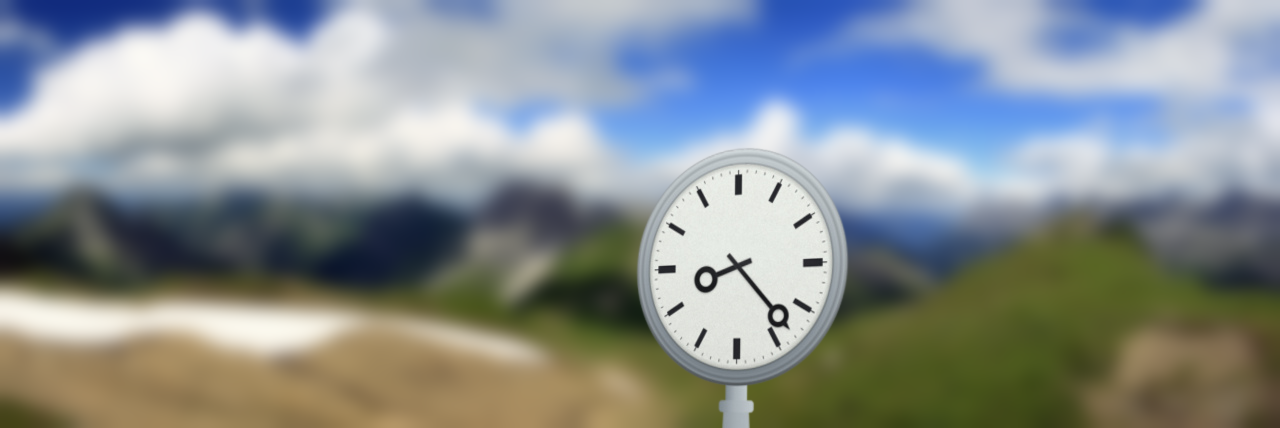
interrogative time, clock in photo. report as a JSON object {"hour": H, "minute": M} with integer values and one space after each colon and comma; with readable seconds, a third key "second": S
{"hour": 8, "minute": 23}
